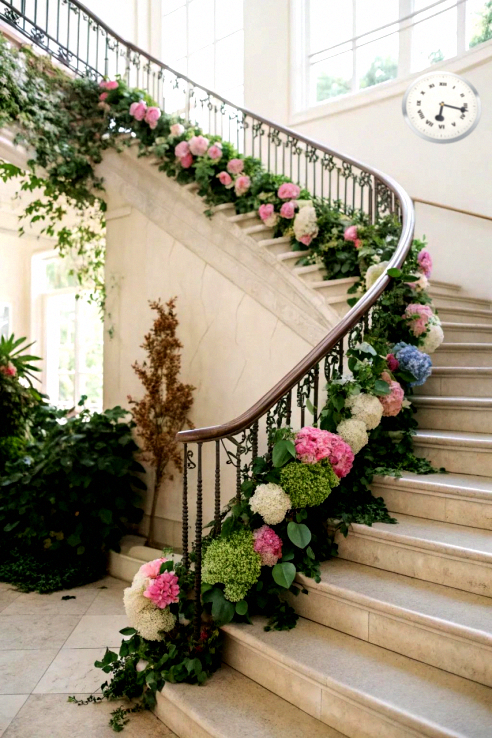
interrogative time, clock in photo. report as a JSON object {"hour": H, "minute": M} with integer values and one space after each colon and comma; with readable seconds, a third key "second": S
{"hour": 6, "minute": 17}
